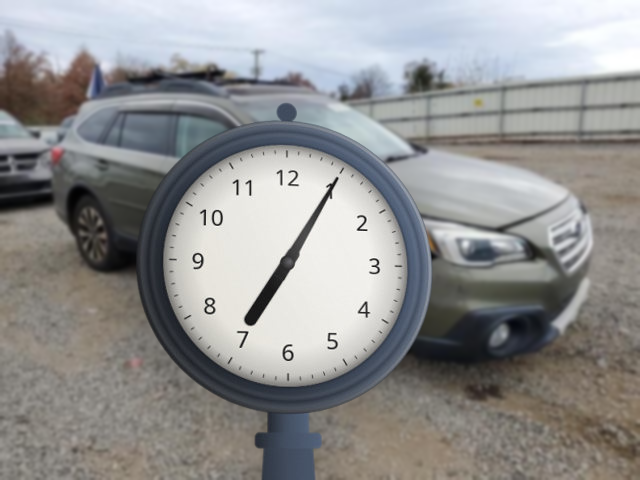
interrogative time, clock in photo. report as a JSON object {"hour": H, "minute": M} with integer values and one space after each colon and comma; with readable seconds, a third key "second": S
{"hour": 7, "minute": 5}
